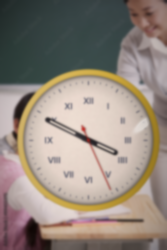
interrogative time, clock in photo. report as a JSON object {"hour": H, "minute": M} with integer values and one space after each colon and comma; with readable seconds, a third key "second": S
{"hour": 3, "minute": 49, "second": 26}
